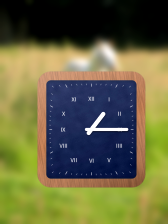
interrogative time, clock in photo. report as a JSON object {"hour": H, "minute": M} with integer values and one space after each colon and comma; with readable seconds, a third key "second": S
{"hour": 1, "minute": 15}
